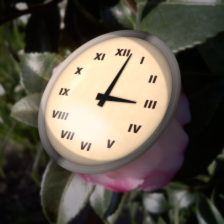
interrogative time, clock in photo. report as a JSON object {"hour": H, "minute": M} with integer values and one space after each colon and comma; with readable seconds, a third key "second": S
{"hour": 3, "minute": 2}
